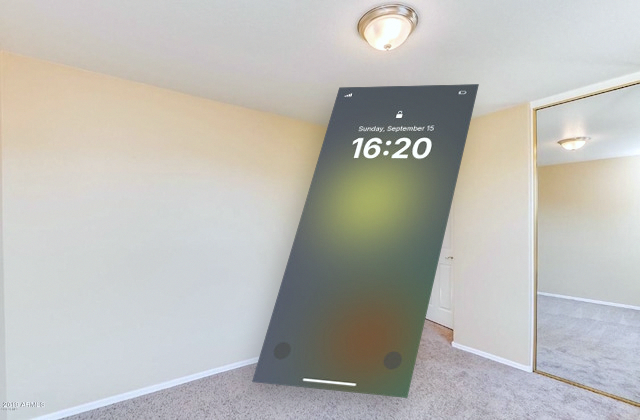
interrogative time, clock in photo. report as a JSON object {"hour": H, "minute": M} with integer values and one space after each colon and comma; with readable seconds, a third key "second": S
{"hour": 16, "minute": 20}
